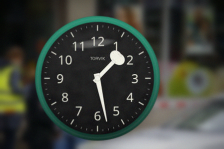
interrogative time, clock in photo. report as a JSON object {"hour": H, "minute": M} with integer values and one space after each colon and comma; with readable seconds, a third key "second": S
{"hour": 1, "minute": 28}
